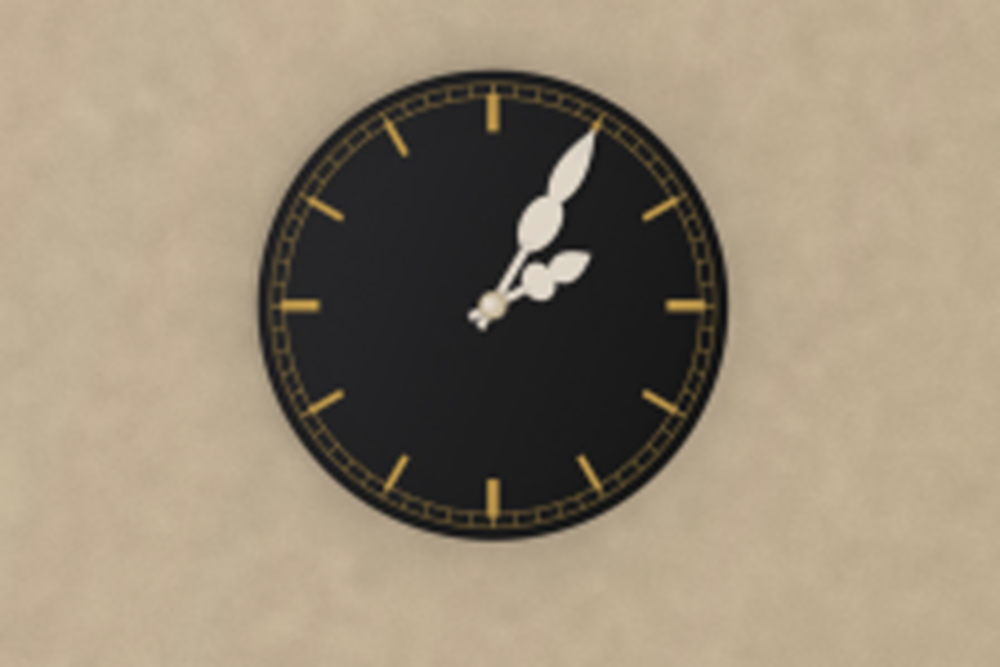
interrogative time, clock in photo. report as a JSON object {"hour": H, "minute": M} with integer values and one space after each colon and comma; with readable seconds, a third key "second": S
{"hour": 2, "minute": 5}
